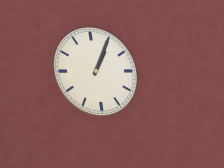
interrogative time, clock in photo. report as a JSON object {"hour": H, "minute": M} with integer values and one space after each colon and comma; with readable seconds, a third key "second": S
{"hour": 1, "minute": 5}
